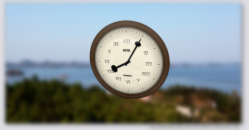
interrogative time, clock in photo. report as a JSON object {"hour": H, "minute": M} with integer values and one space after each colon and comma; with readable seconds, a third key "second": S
{"hour": 8, "minute": 5}
